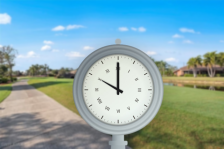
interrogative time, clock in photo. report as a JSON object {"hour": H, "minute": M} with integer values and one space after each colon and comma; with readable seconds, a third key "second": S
{"hour": 10, "minute": 0}
